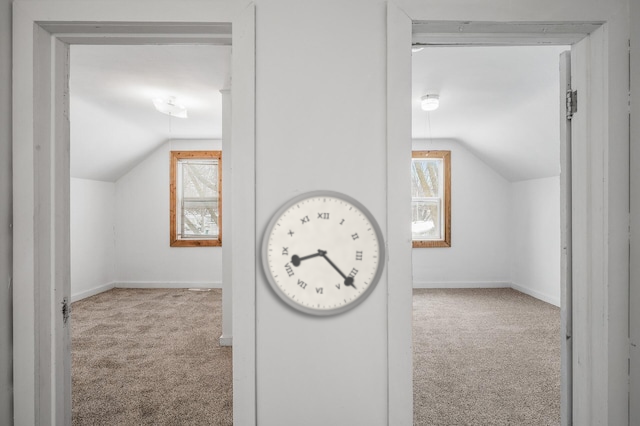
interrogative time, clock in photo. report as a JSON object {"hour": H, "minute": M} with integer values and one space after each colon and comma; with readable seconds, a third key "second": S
{"hour": 8, "minute": 22}
